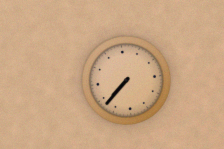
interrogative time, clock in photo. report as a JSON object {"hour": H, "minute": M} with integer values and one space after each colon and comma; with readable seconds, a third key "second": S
{"hour": 7, "minute": 38}
